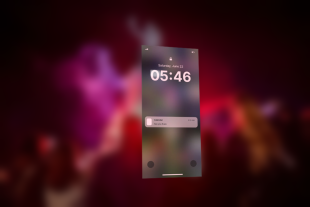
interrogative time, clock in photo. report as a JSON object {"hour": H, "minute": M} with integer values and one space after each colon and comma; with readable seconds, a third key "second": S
{"hour": 5, "minute": 46}
